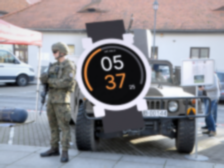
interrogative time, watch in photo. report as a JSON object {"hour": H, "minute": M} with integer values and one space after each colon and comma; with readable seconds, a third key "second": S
{"hour": 5, "minute": 37}
